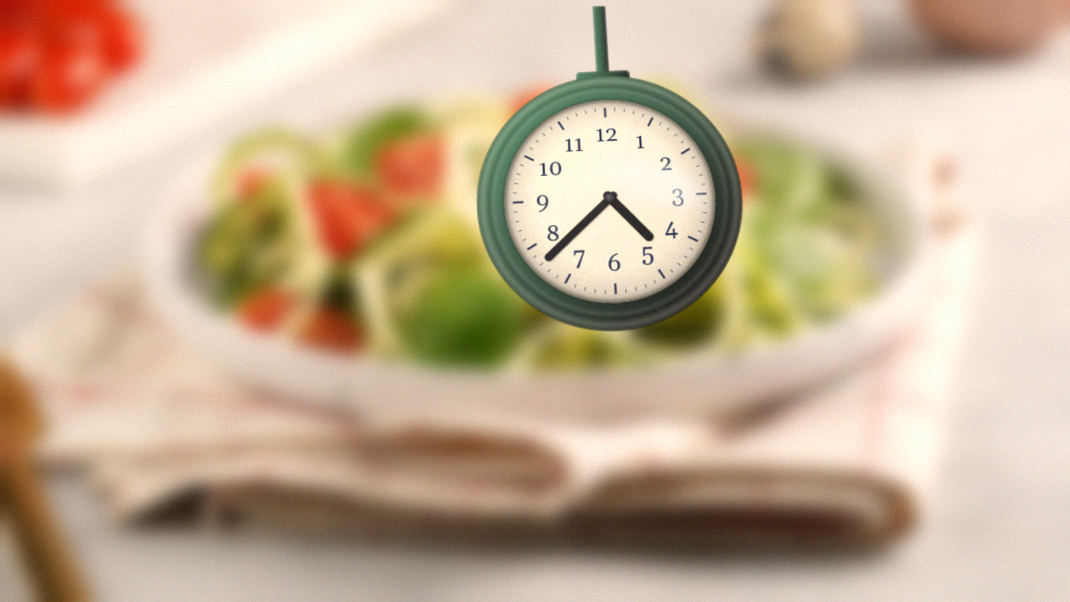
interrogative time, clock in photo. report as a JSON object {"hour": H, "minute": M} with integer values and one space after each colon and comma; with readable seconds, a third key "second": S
{"hour": 4, "minute": 38}
